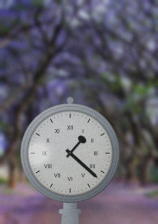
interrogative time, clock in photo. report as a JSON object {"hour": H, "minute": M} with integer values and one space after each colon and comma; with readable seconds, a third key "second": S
{"hour": 1, "minute": 22}
